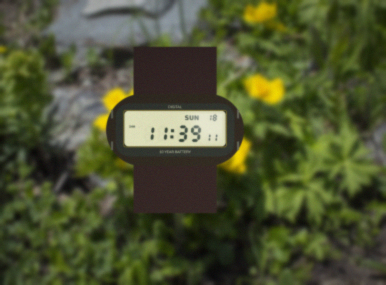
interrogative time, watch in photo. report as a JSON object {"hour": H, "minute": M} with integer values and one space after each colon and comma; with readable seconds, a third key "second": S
{"hour": 11, "minute": 39}
